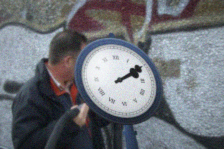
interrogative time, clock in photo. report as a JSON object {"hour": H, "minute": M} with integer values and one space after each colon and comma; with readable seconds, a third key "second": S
{"hour": 2, "minute": 10}
